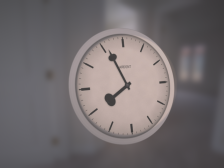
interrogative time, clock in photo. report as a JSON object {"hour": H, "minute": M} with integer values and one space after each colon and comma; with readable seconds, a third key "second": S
{"hour": 7, "minute": 56}
